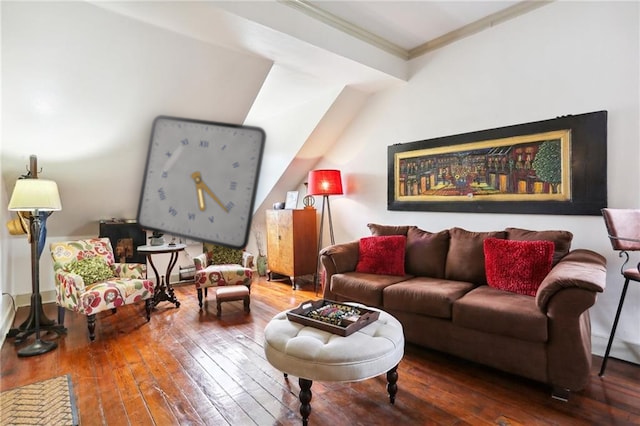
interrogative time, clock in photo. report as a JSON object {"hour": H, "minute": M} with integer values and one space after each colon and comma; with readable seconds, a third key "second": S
{"hour": 5, "minute": 21}
